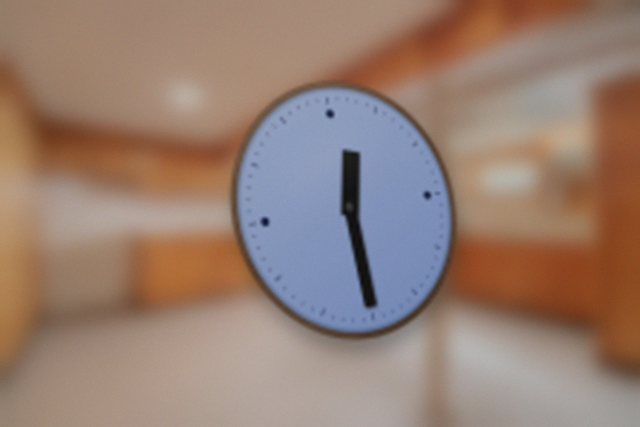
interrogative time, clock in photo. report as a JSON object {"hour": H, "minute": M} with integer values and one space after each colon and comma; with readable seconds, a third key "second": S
{"hour": 12, "minute": 30}
